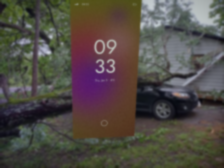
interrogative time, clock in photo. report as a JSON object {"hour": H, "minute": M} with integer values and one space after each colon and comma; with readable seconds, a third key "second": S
{"hour": 9, "minute": 33}
